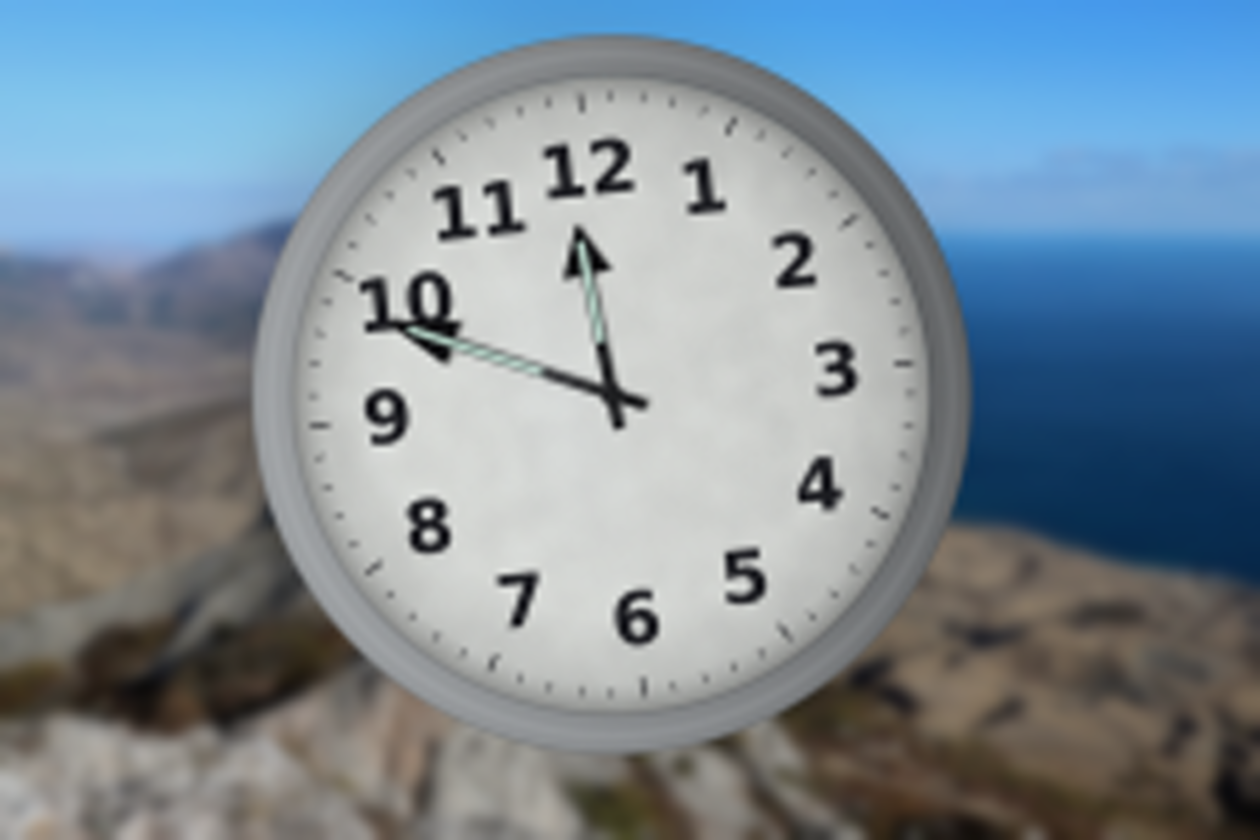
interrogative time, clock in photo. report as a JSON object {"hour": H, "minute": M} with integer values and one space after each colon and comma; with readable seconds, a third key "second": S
{"hour": 11, "minute": 49}
